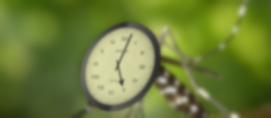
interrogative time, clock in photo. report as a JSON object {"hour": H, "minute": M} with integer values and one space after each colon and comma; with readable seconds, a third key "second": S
{"hour": 5, "minute": 2}
